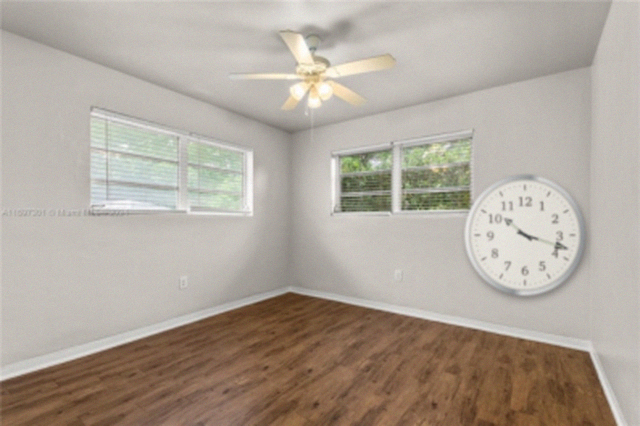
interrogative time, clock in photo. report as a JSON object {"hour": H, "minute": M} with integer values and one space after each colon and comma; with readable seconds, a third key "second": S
{"hour": 10, "minute": 18}
